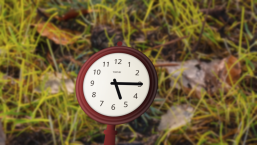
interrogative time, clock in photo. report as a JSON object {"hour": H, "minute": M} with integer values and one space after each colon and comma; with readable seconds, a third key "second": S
{"hour": 5, "minute": 15}
